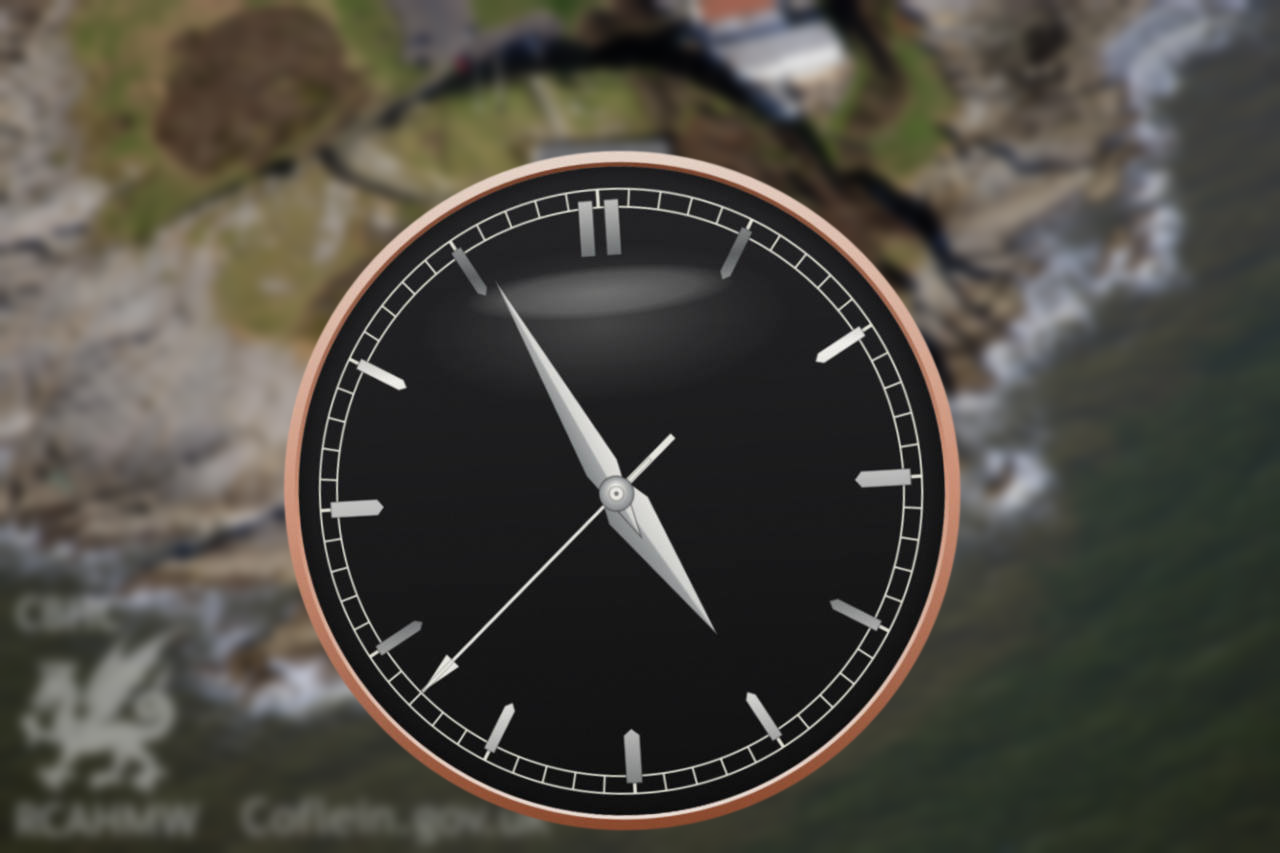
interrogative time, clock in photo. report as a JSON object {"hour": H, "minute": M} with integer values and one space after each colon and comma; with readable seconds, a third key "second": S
{"hour": 4, "minute": 55, "second": 38}
